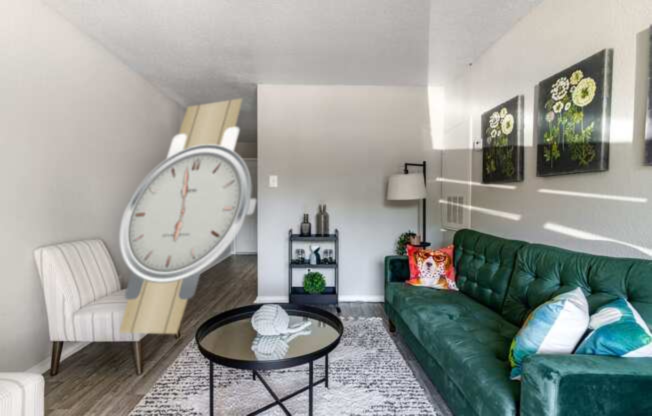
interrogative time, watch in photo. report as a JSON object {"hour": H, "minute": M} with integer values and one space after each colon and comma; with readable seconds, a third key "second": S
{"hour": 5, "minute": 58}
